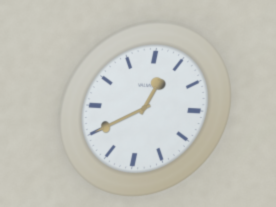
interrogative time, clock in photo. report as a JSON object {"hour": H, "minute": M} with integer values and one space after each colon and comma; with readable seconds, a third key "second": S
{"hour": 12, "minute": 40}
